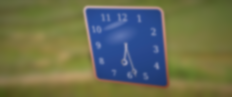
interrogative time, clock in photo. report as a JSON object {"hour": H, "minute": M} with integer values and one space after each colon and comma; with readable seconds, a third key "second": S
{"hour": 6, "minute": 28}
